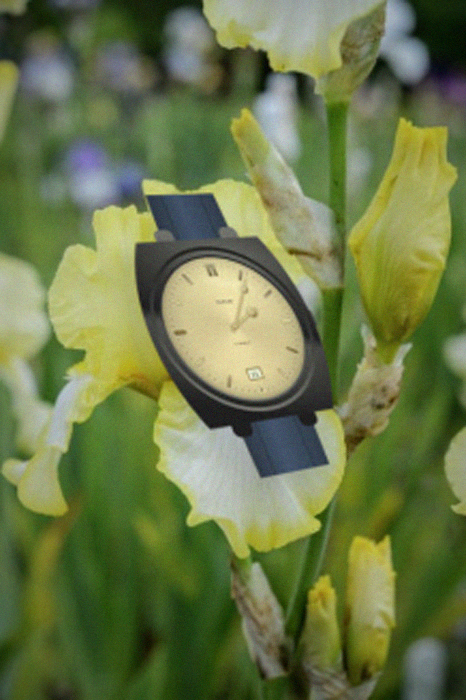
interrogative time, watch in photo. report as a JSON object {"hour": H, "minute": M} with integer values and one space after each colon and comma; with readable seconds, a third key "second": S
{"hour": 2, "minute": 6}
